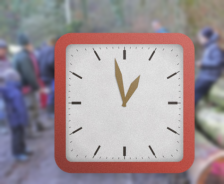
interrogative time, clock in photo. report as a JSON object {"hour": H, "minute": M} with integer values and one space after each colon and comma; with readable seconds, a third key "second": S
{"hour": 12, "minute": 58}
